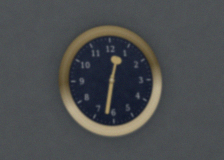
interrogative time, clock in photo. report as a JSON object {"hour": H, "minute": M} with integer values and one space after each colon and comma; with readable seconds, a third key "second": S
{"hour": 12, "minute": 32}
